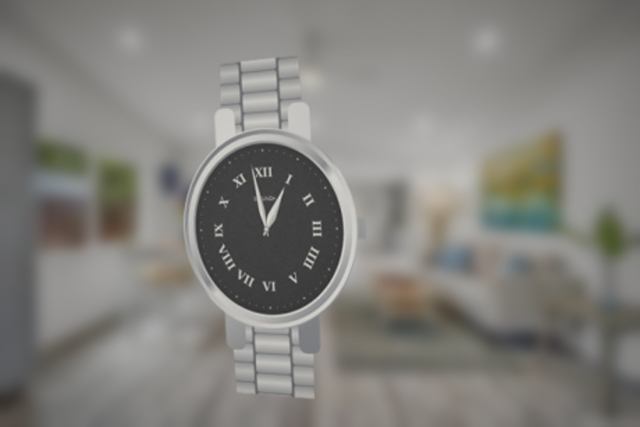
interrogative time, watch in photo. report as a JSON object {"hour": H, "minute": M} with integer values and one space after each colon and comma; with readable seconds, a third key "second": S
{"hour": 12, "minute": 58}
